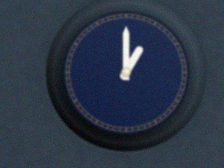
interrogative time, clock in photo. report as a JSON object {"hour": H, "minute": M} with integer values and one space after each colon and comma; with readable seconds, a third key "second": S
{"hour": 1, "minute": 0}
